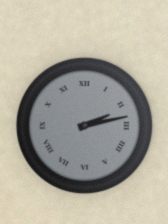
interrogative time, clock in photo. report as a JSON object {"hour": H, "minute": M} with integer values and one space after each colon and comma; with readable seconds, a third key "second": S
{"hour": 2, "minute": 13}
